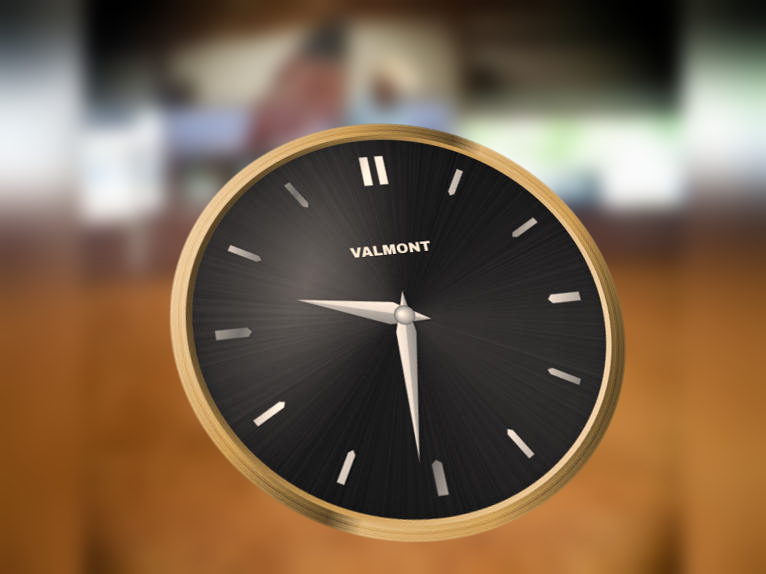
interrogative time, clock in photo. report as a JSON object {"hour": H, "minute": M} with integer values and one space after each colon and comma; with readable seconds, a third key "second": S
{"hour": 9, "minute": 31}
